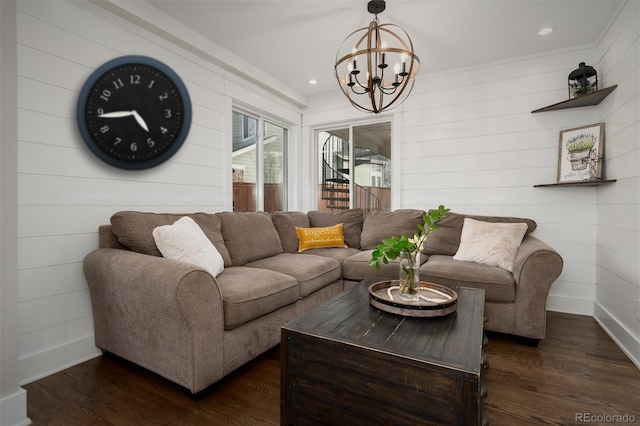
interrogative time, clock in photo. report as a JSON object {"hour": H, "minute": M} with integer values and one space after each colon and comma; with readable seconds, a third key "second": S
{"hour": 4, "minute": 44}
